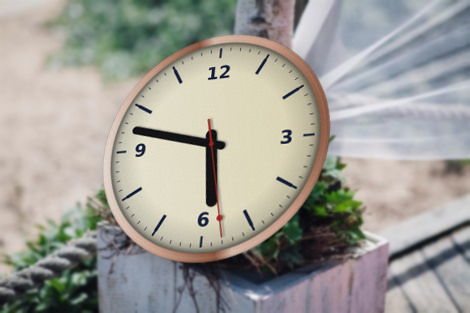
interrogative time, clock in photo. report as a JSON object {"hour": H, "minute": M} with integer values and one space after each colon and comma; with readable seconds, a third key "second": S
{"hour": 5, "minute": 47, "second": 28}
